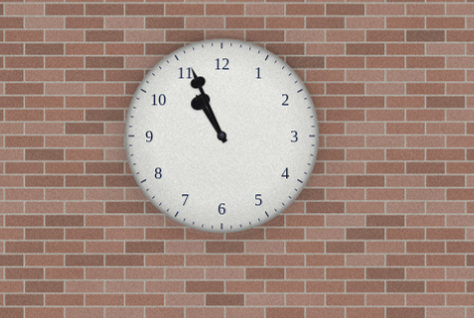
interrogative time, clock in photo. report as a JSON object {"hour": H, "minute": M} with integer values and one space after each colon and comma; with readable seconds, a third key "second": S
{"hour": 10, "minute": 56}
